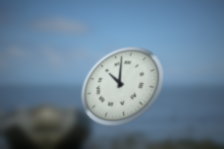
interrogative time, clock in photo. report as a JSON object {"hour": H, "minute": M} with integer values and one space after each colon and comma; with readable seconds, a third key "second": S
{"hour": 9, "minute": 57}
